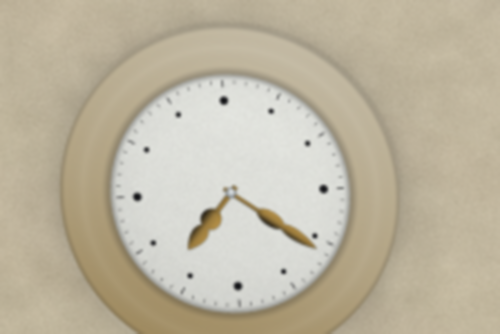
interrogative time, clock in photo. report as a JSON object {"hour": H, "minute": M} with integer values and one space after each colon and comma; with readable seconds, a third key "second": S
{"hour": 7, "minute": 21}
